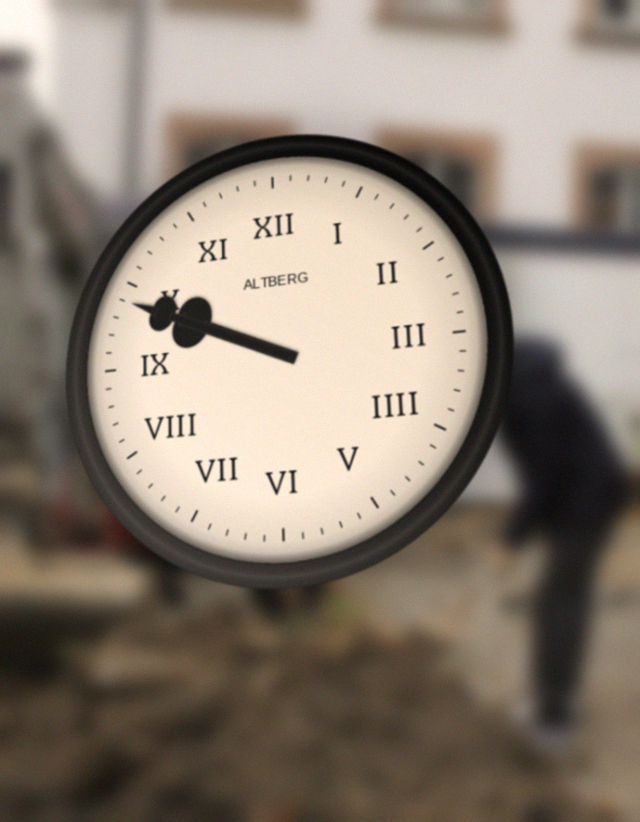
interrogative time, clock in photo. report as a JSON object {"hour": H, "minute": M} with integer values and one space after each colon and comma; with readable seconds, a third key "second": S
{"hour": 9, "minute": 49}
